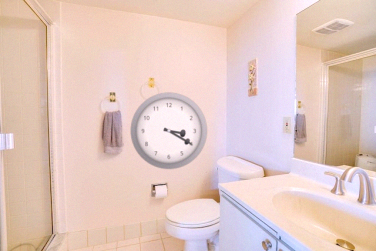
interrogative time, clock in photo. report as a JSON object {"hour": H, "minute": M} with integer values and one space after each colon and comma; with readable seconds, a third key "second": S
{"hour": 3, "minute": 20}
